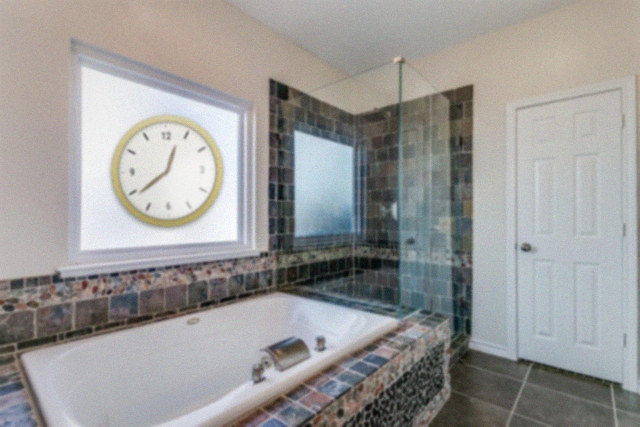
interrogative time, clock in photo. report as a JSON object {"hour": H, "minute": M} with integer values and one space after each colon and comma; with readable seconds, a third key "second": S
{"hour": 12, "minute": 39}
